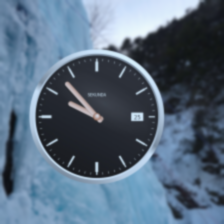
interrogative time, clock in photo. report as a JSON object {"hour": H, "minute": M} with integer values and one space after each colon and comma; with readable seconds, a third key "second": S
{"hour": 9, "minute": 53}
